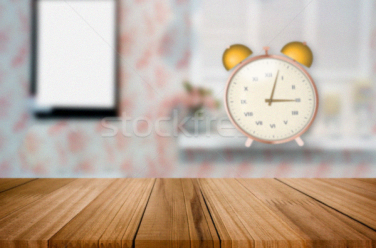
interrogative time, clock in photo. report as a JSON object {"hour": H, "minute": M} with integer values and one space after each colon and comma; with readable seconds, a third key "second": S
{"hour": 3, "minute": 3}
